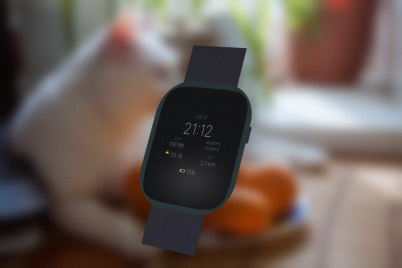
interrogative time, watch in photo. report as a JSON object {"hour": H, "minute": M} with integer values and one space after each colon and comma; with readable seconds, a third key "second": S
{"hour": 21, "minute": 12}
